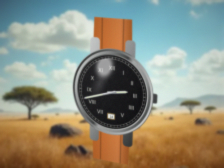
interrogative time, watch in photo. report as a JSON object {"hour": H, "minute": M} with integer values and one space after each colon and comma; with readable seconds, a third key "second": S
{"hour": 2, "minute": 42}
